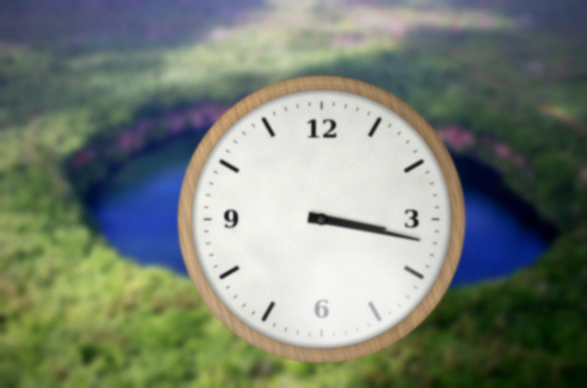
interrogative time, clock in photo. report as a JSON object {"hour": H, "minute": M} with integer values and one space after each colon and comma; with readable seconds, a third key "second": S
{"hour": 3, "minute": 17}
